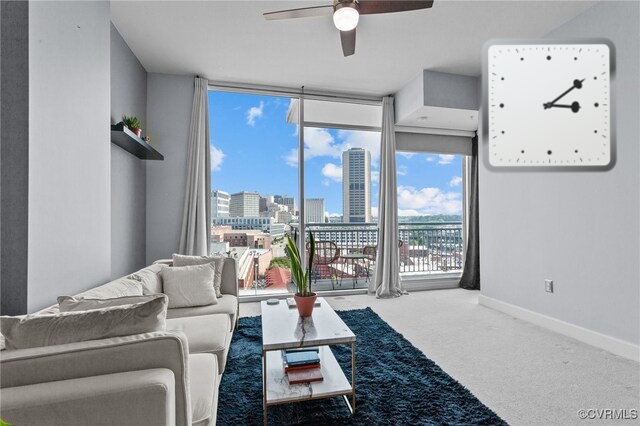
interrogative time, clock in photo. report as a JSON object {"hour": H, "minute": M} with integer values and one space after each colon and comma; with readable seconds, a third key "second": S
{"hour": 3, "minute": 9}
